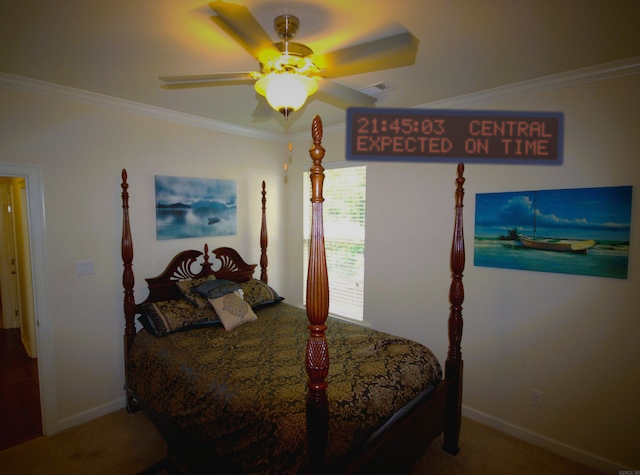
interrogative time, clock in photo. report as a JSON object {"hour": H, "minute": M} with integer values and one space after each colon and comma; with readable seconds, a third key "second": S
{"hour": 21, "minute": 45, "second": 3}
